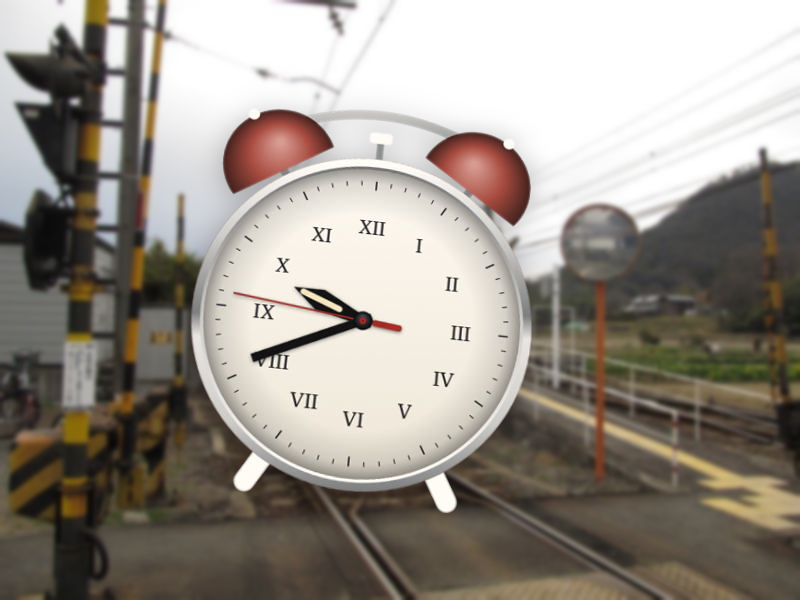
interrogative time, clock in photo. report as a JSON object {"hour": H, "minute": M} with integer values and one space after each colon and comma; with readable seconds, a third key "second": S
{"hour": 9, "minute": 40, "second": 46}
